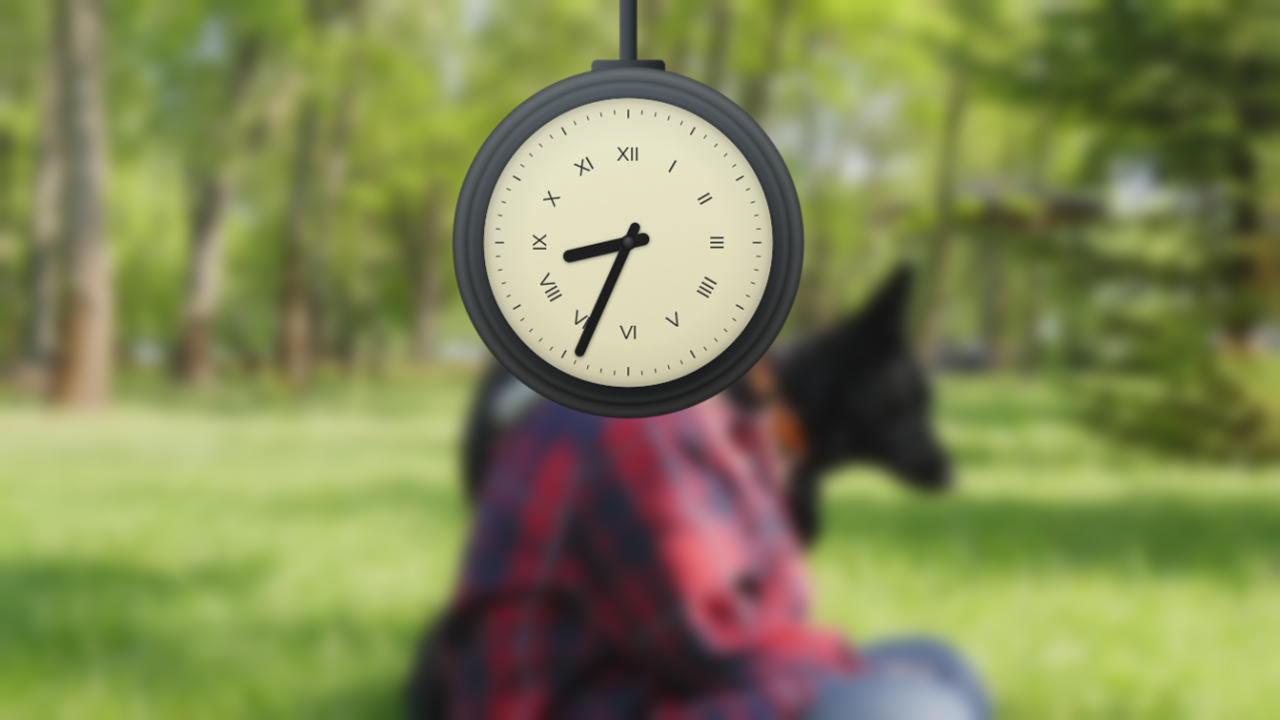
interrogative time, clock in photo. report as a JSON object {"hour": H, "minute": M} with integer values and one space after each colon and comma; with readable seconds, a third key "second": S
{"hour": 8, "minute": 34}
